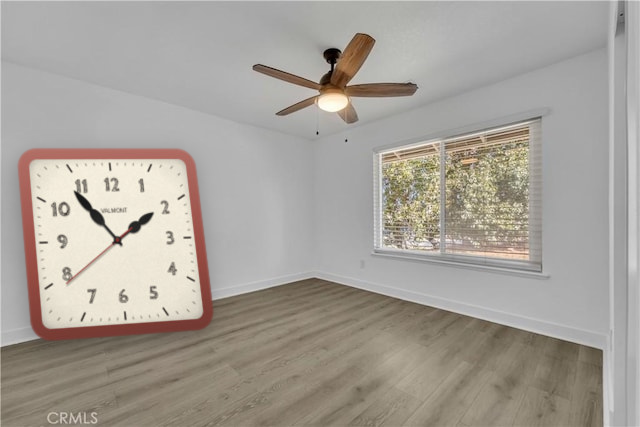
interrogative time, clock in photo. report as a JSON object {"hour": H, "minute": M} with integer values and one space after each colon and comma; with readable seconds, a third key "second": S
{"hour": 1, "minute": 53, "second": 39}
